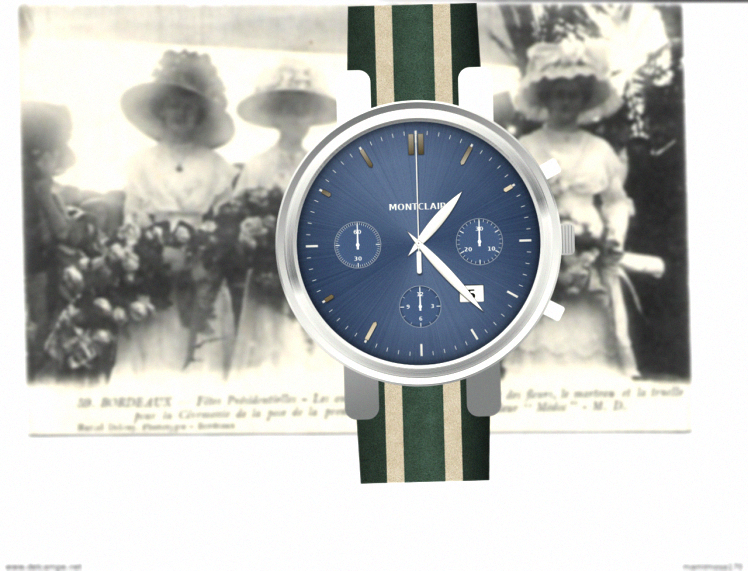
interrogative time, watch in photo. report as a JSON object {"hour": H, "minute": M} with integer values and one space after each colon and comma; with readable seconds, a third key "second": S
{"hour": 1, "minute": 23}
